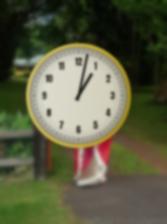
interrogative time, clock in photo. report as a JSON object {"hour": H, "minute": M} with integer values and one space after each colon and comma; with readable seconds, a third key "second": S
{"hour": 1, "minute": 2}
